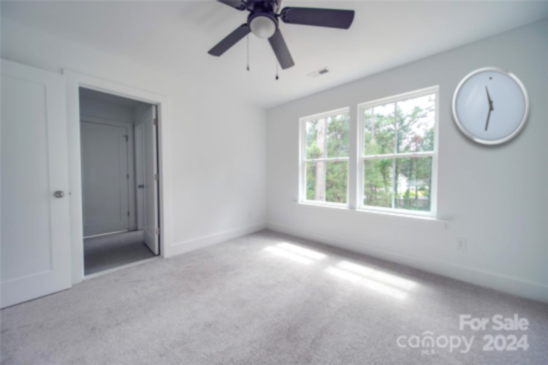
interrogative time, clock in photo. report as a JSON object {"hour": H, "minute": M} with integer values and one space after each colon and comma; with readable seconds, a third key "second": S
{"hour": 11, "minute": 32}
